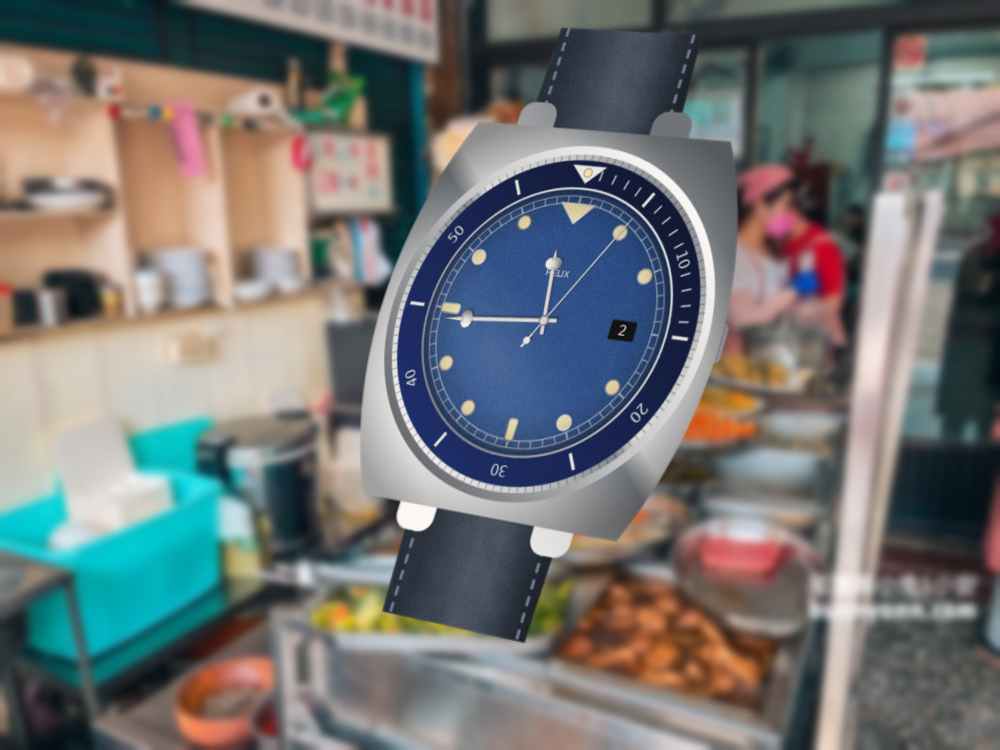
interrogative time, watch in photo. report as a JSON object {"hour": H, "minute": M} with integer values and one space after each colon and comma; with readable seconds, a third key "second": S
{"hour": 11, "minute": 44, "second": 5}
